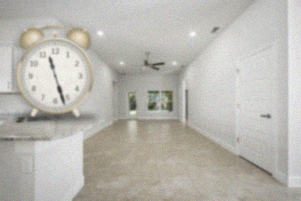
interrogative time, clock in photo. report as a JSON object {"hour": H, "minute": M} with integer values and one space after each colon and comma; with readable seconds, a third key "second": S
{"hour": 11, "minute": 27}
